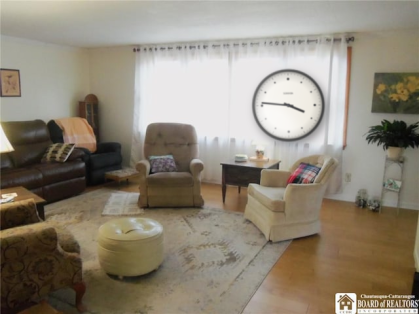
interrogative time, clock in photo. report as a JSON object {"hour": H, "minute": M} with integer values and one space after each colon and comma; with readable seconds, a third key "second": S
{"hour": 3, "minute": 46}
